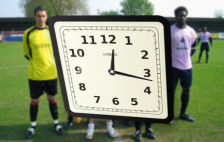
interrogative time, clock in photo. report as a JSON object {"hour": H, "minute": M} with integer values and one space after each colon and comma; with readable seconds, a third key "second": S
{"hour": 12, "minute": 17}
